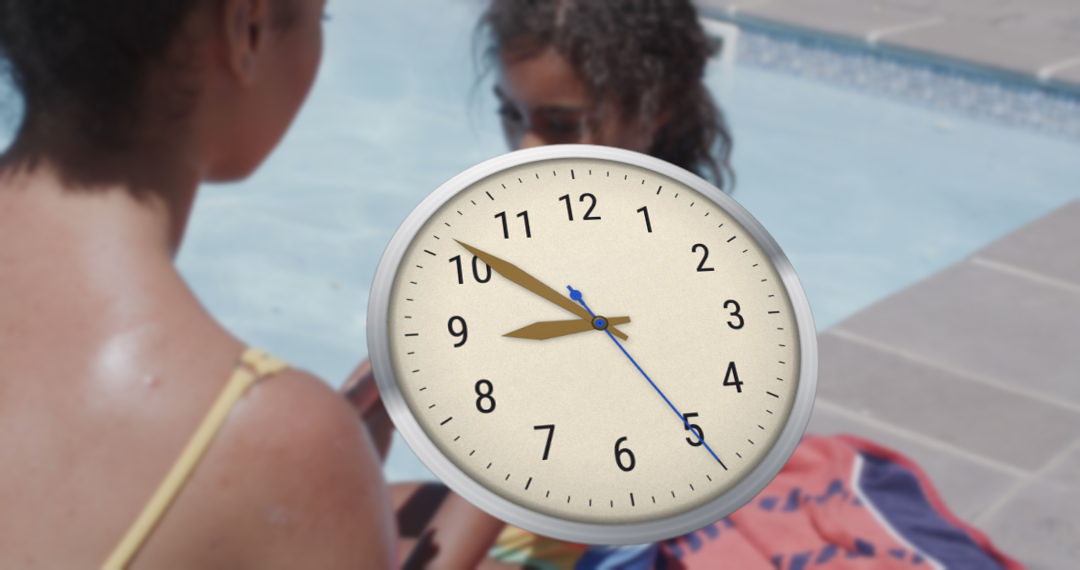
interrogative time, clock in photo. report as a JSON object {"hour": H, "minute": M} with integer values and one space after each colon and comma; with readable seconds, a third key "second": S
{"hour": 8, "minute": 51, "second": 25}
